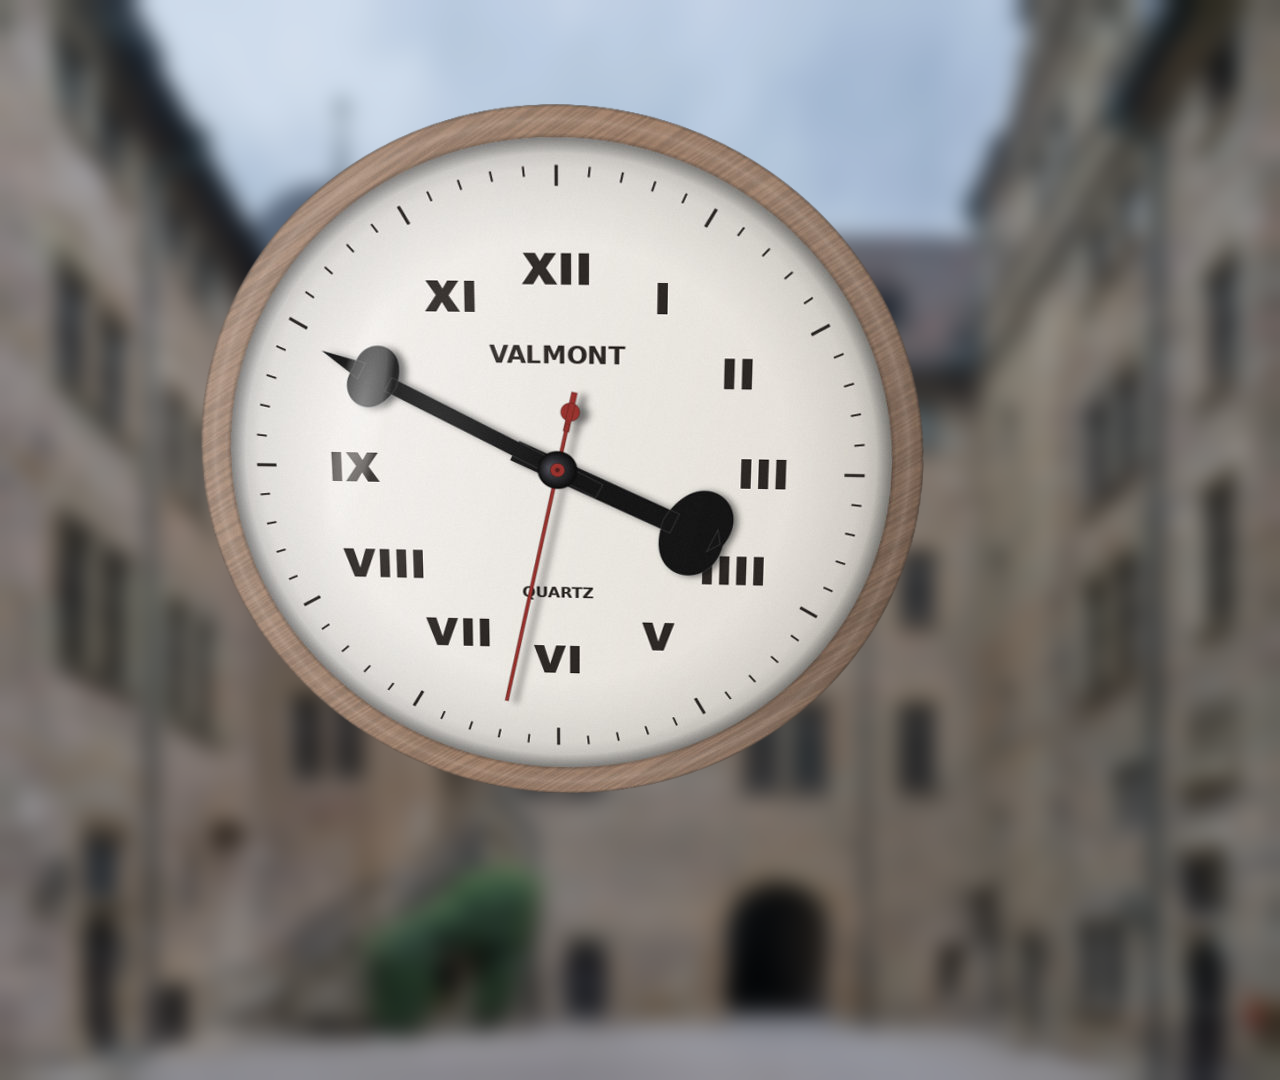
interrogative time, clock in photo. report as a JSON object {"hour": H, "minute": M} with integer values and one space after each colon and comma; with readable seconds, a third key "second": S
{"hour": 3, "minute": 49, "second": 32}
